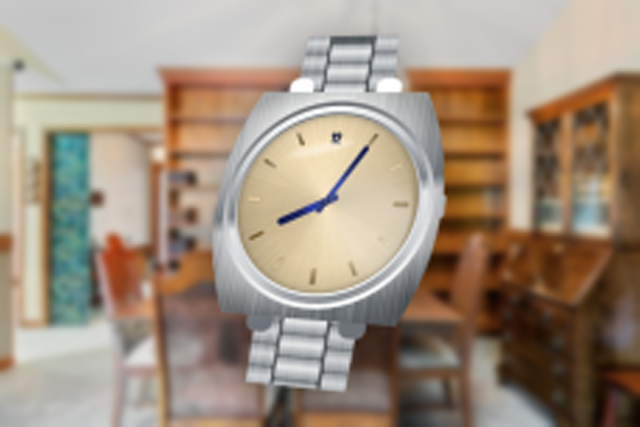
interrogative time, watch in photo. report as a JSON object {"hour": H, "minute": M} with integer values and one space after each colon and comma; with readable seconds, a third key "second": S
{"hour": 8, "minute": 5}
